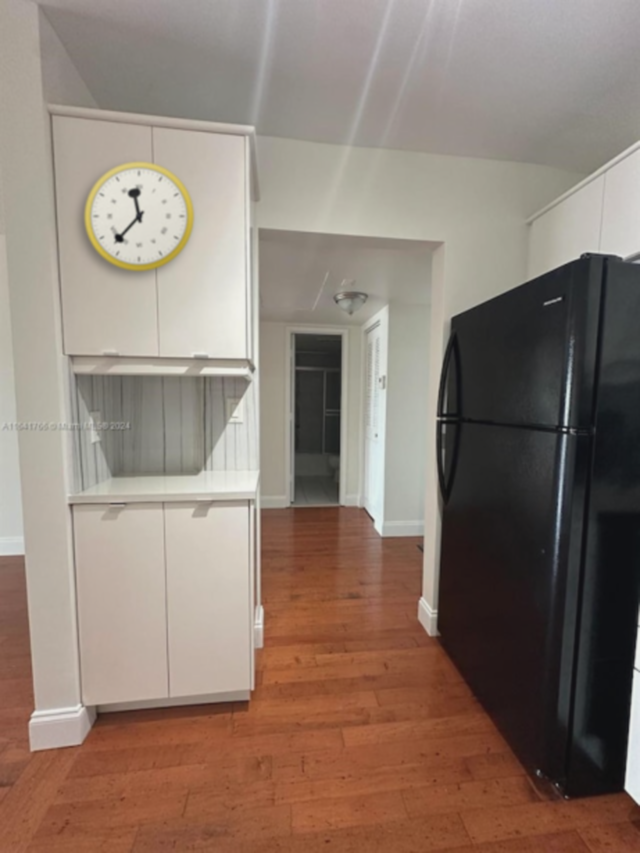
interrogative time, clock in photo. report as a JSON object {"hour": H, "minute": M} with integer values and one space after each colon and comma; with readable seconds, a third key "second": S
{"hour": 11, "minute": 37}
